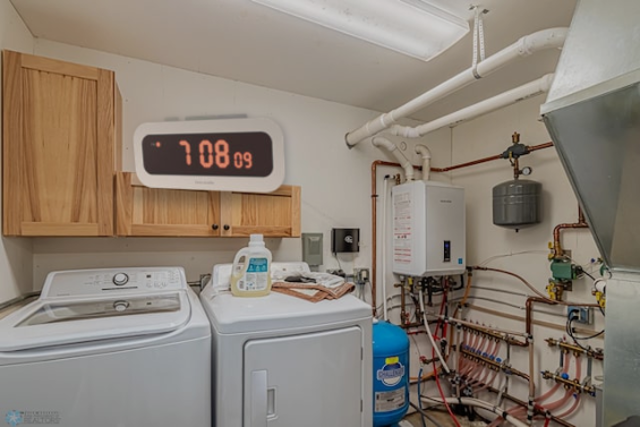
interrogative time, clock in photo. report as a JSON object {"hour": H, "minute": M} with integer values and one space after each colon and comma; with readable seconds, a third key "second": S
{"hour": 7, "minute": 8, "second": 9}
